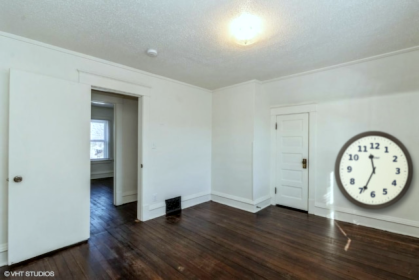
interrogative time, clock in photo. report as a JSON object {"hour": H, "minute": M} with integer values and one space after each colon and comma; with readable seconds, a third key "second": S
{"hour": 11, "minute": 34}
